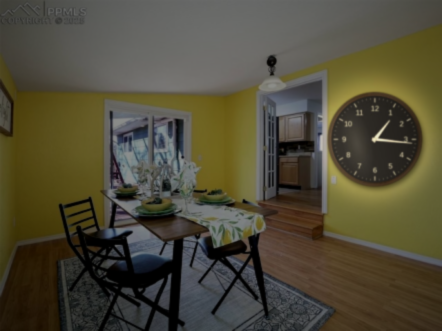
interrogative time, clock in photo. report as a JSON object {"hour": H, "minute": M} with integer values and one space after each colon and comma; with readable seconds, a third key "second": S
{"hour": 1, "minute": 16}
